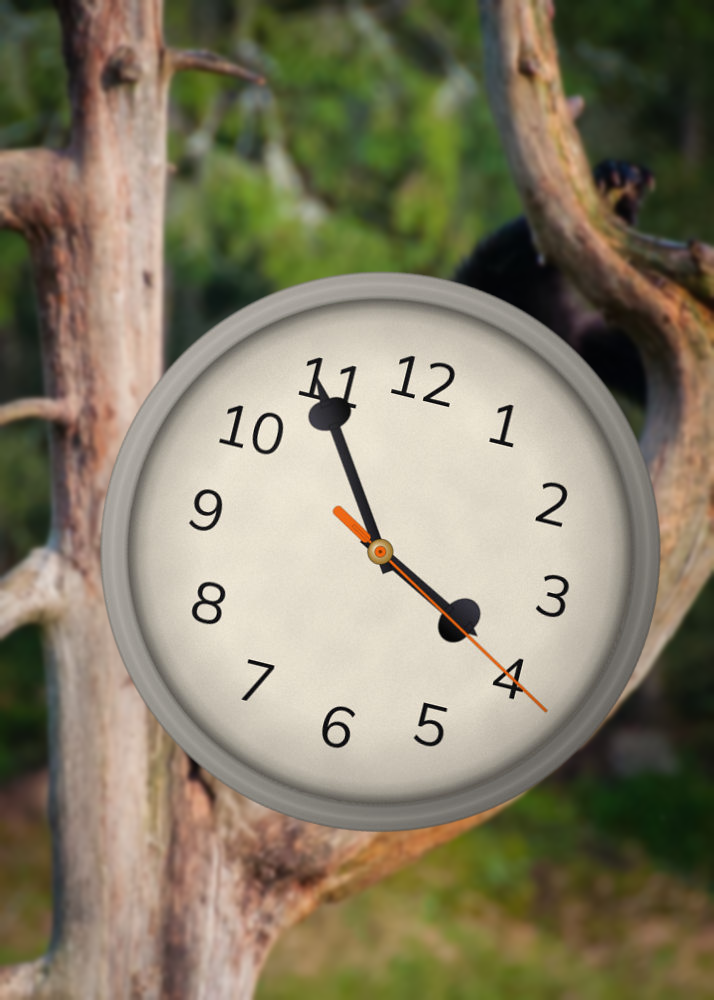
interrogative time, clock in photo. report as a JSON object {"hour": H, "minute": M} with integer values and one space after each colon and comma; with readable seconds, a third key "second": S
{"hour": 3, "minute": 54, "second": 20}
